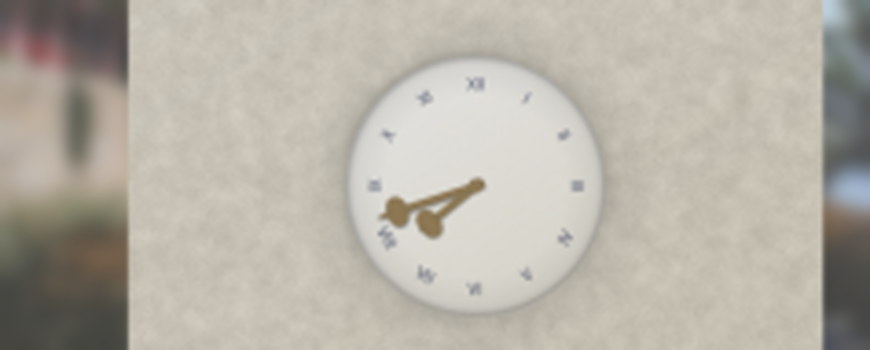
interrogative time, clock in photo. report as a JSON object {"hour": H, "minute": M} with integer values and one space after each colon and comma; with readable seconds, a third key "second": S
{"hour": 7, "minute": 42}
